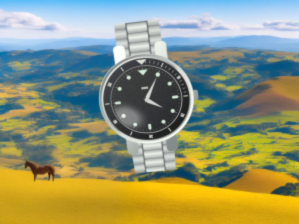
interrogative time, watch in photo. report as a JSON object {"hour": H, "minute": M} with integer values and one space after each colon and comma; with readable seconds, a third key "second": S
{"hour": 4, "minute": 5}
